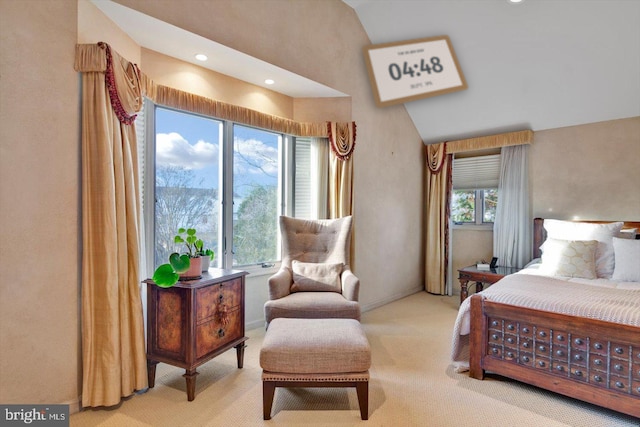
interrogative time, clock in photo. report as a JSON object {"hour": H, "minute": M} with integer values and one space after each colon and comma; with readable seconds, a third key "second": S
{"hour": 4, "minute": 48}
